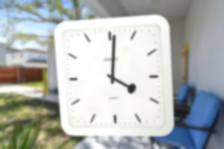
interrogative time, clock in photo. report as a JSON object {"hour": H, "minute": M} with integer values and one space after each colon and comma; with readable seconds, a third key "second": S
{"hour": 4, "minute": 1}
